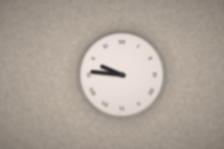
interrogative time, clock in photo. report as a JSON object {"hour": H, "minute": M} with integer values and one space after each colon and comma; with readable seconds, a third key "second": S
{"hour": 9, "minute": 46}
